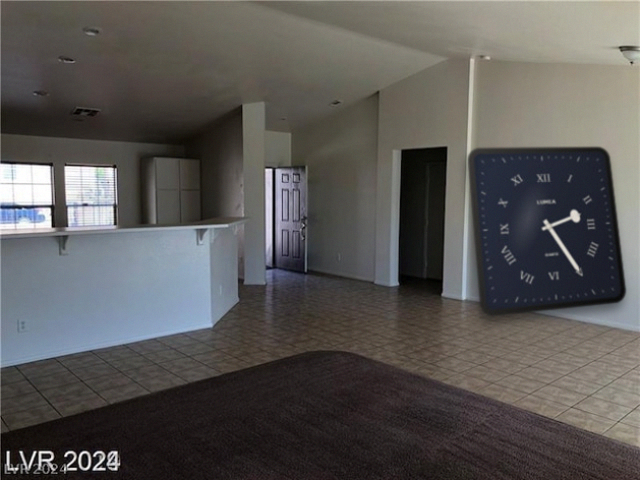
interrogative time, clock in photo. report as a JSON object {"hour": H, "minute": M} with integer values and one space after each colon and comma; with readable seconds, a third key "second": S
{"hour": 2, "minute": 25}
